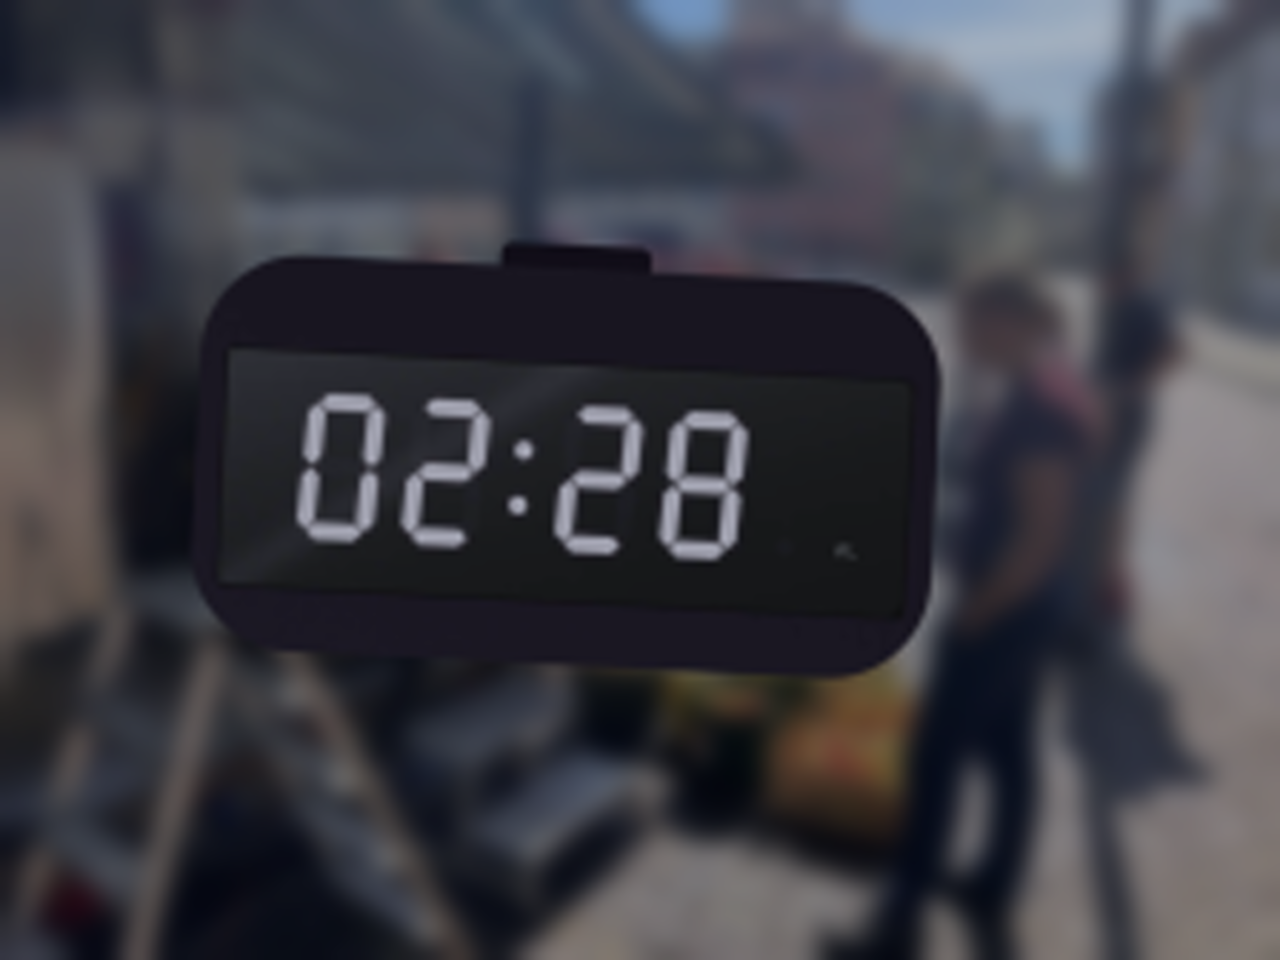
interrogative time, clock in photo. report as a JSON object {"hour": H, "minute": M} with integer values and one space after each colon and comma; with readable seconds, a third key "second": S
{"hour": 2, "minute": 28}
